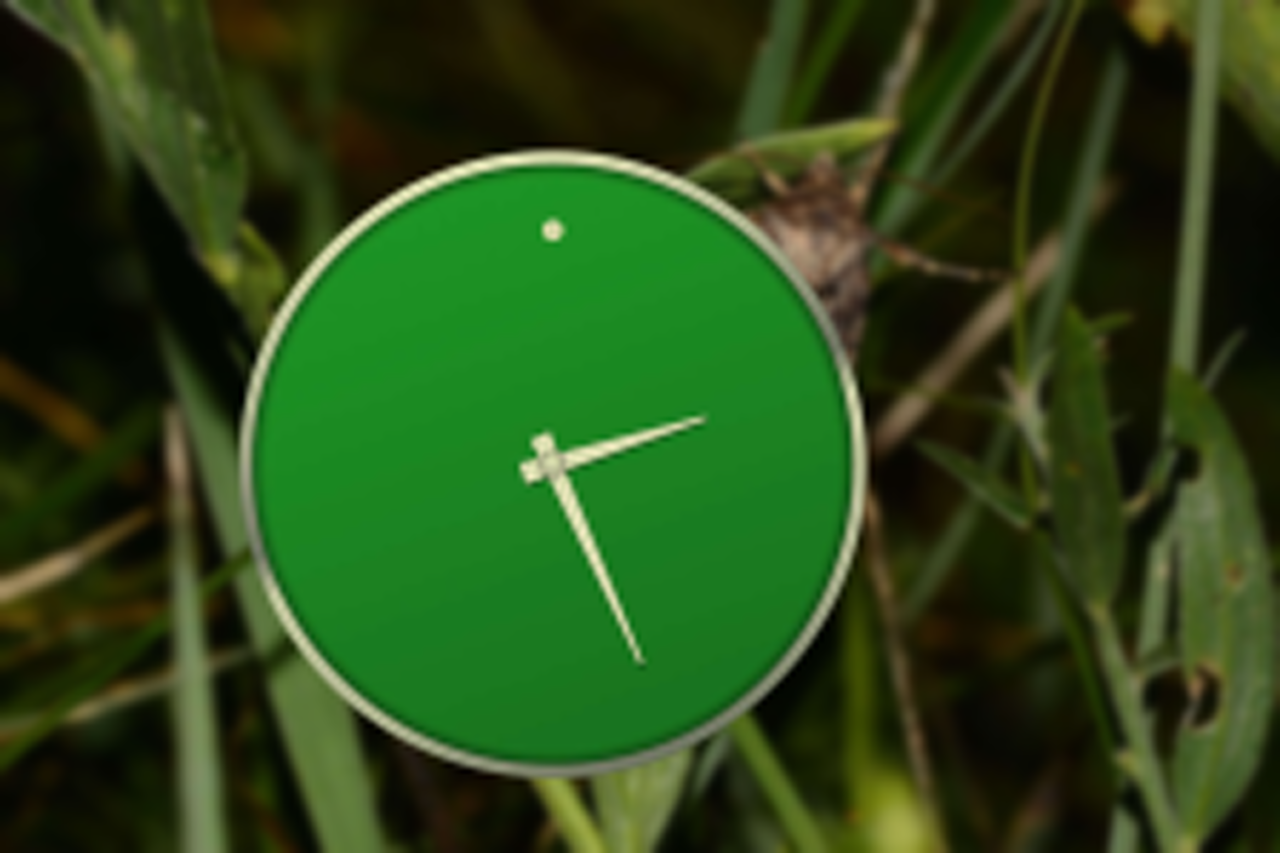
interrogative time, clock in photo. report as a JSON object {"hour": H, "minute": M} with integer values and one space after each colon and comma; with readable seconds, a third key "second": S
{"hour": 2, "minute": 26}
